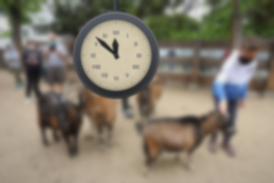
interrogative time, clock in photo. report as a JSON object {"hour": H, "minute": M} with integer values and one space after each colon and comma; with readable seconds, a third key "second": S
{"hour": 11, "minute": 52}
